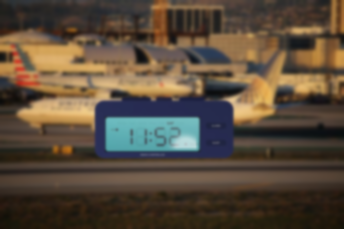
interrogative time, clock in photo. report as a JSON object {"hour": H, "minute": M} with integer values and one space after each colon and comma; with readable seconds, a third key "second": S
{"hour": 11, "minute": 52}
